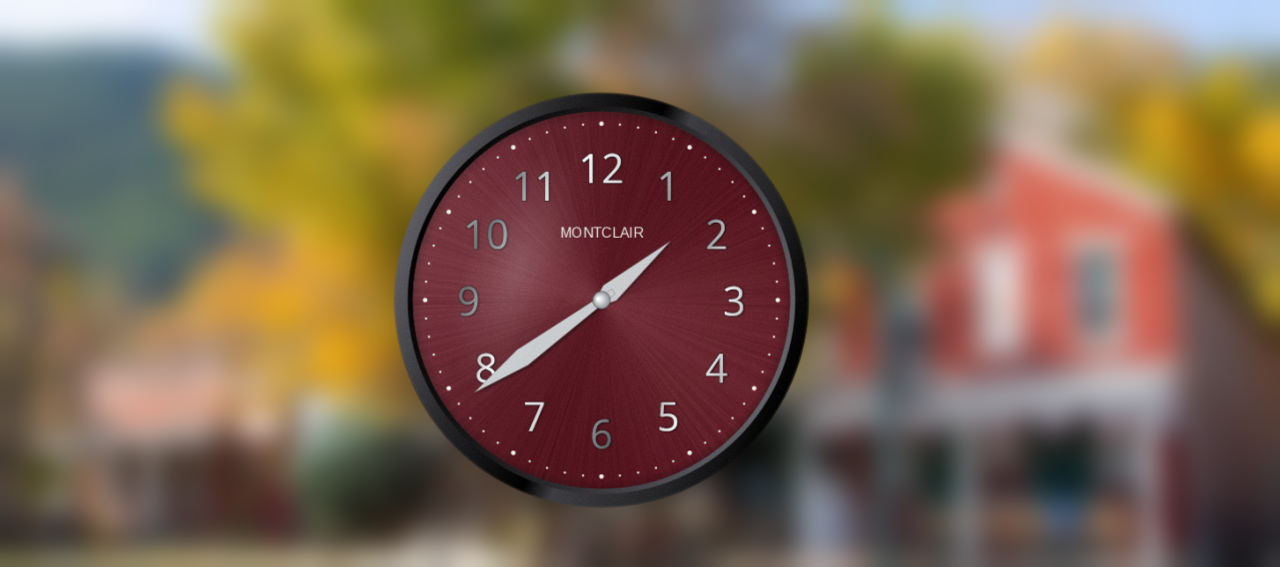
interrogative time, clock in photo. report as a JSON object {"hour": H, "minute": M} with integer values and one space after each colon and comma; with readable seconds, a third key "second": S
{"hour": 1, "minute": 39}
